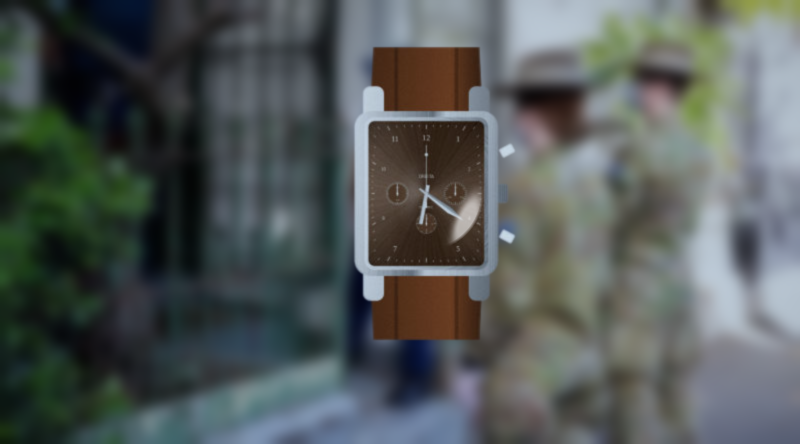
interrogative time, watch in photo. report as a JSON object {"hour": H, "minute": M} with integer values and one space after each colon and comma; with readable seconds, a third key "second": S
{"hour": 6, "minute": 21}
